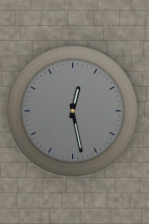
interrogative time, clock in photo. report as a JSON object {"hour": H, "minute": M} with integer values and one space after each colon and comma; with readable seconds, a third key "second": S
{"hour": 12, "minute": 28}
